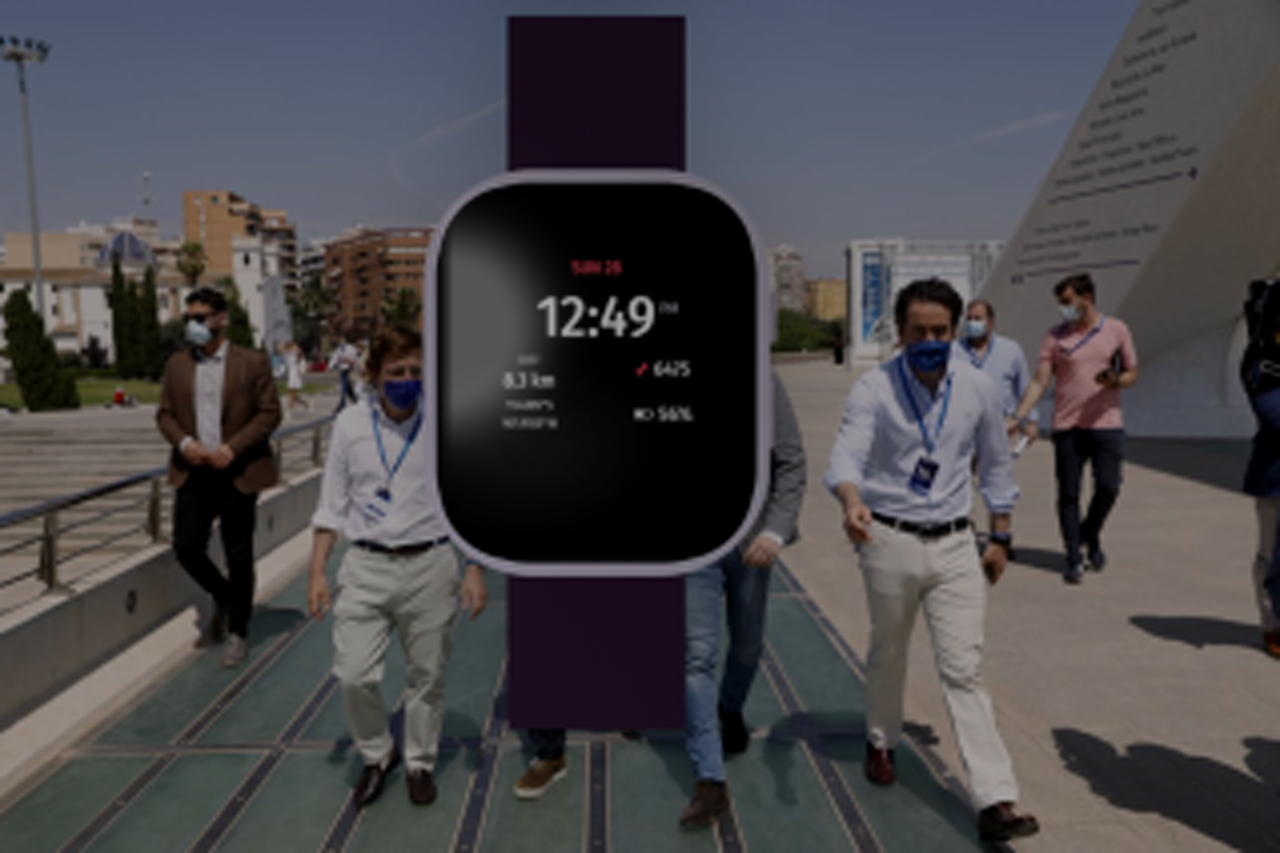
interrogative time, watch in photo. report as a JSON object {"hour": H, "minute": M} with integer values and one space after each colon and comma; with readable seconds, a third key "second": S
{"hour": 12, "minute": 49}
